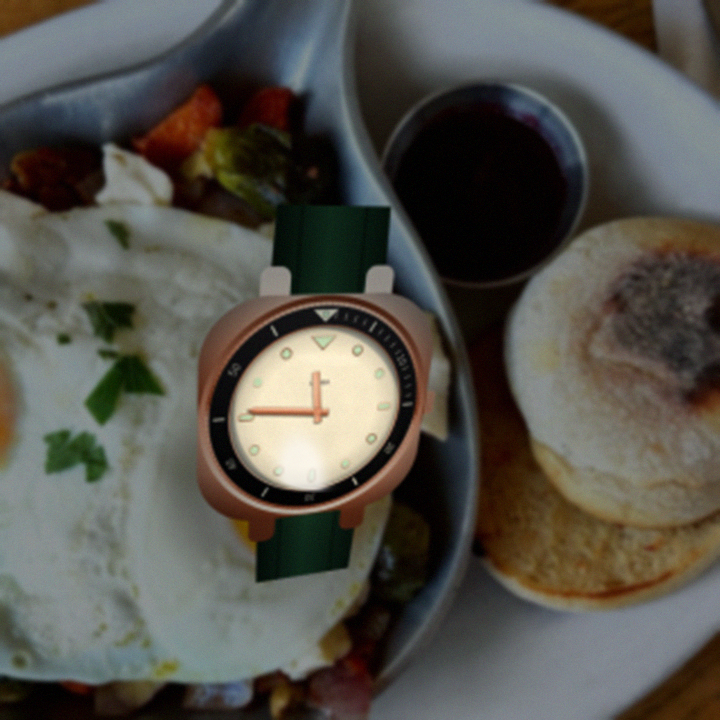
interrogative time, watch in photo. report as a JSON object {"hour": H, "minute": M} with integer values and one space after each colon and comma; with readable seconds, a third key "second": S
{"hour": 11, "minute": 46}
